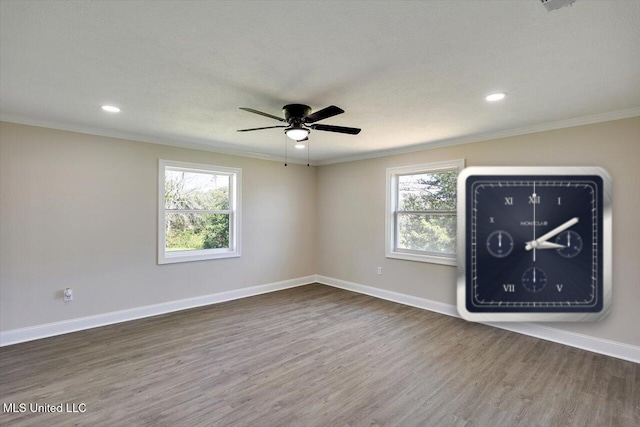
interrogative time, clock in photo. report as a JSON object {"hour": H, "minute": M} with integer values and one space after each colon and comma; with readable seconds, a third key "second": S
{"hour": 3, "minute": 10}
